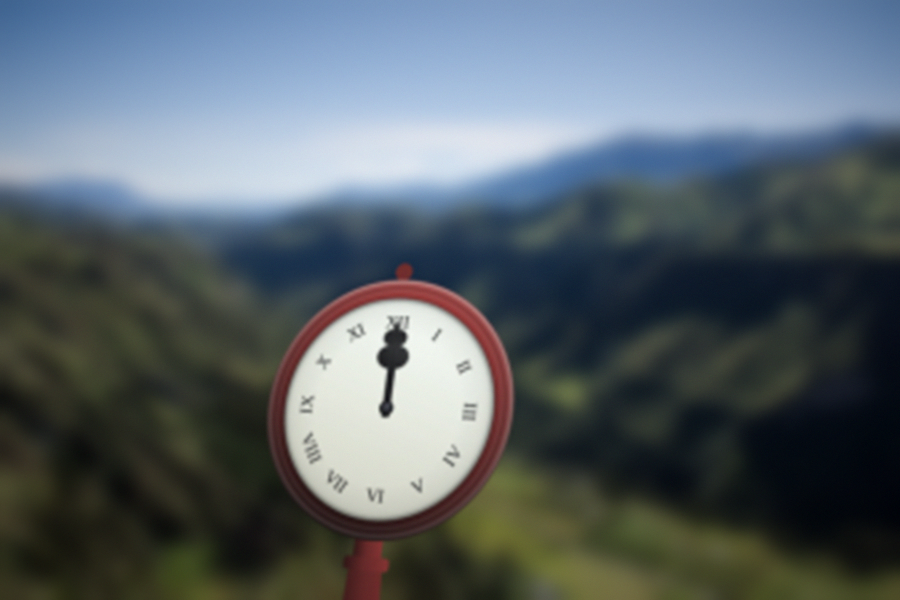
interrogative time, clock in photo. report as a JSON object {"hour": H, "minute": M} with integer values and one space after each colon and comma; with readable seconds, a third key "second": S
{"hour": 12, "minute": 0}
